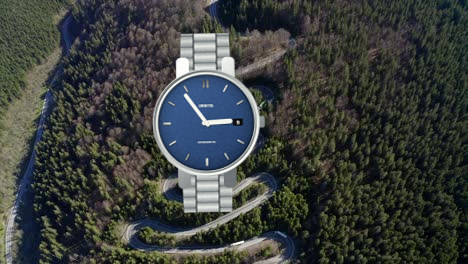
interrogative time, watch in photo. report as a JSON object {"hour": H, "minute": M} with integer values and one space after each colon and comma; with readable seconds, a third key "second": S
{"hour": 2, "minute": 54}
